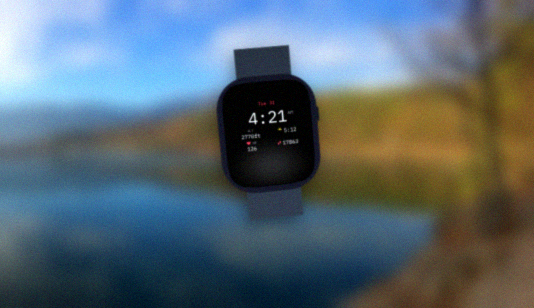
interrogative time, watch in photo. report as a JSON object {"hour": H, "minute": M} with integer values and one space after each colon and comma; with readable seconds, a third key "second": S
{"hour": 4, "minute": 21}
